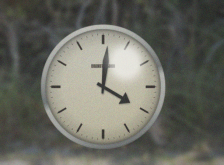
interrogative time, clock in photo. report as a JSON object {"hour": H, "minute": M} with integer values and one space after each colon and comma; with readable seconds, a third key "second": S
{"hour": 4, "minute": 1}
